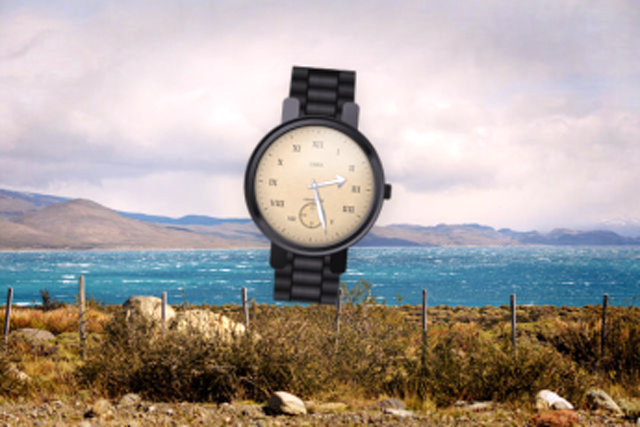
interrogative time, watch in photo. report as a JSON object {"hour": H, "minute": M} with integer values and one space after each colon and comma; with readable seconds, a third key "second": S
{"hour": 2, "minute": 27}
